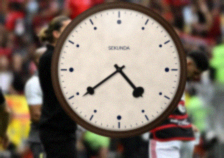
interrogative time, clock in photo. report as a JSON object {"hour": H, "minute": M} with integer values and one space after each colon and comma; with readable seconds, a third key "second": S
{"hour": 4, "minute": 39}
